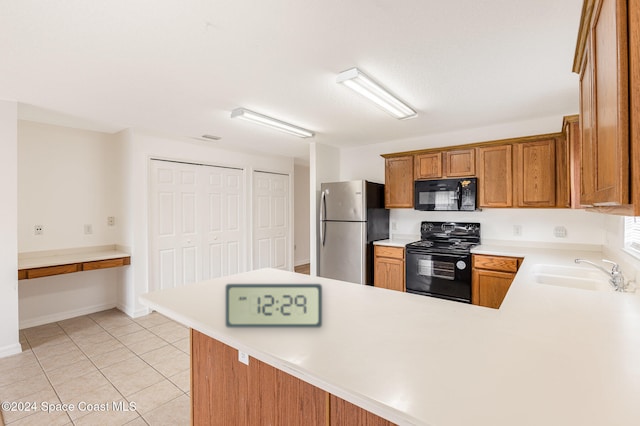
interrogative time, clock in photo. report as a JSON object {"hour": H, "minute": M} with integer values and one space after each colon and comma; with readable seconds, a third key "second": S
{"hour": 12, "minute": 29}
